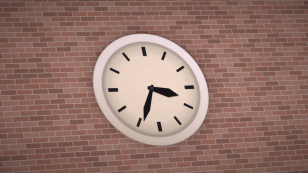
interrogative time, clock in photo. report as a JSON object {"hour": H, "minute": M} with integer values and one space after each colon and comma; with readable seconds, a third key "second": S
{"hour": 3, "minute": 34}
